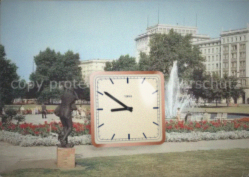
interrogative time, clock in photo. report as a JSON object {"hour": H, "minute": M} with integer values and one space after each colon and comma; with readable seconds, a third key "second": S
{"hour": 8, "minute": 51}
